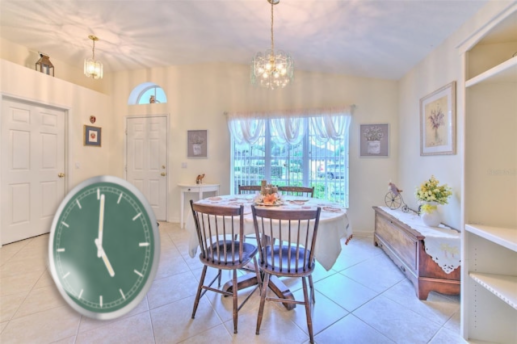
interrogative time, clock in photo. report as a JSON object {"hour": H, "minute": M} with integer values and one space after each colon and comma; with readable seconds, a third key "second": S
{"hour": 5, "minute": 1}
